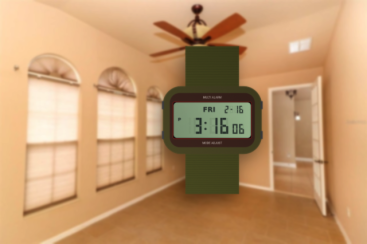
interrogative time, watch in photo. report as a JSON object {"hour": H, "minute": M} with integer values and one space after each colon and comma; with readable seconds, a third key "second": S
{"hour": 3, "minute": 16, "second": 6}
